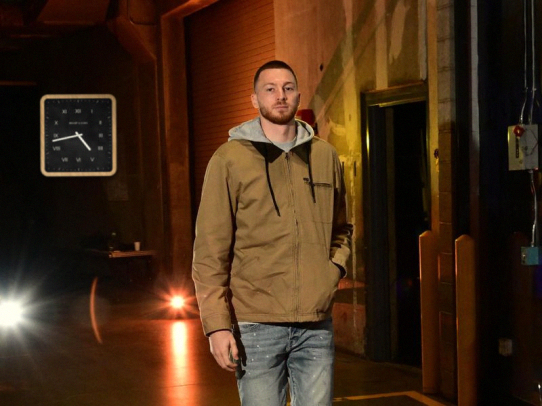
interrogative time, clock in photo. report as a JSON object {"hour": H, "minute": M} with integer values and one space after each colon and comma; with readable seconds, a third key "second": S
{"hour": 4, "minute": 43}
